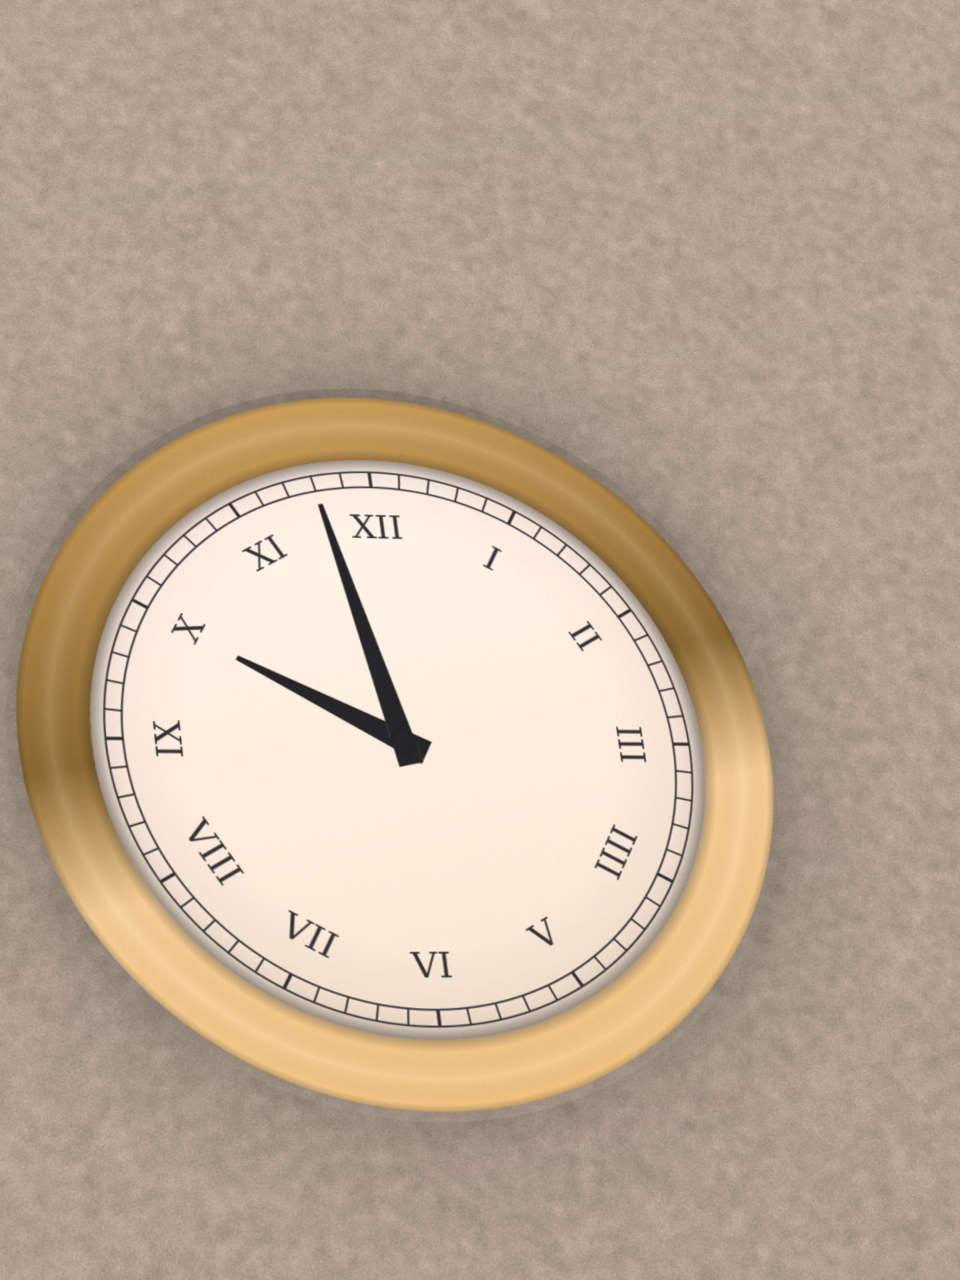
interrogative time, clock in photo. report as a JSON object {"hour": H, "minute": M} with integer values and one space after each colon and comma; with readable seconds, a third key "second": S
{"hour": 9, "minute": 58}
